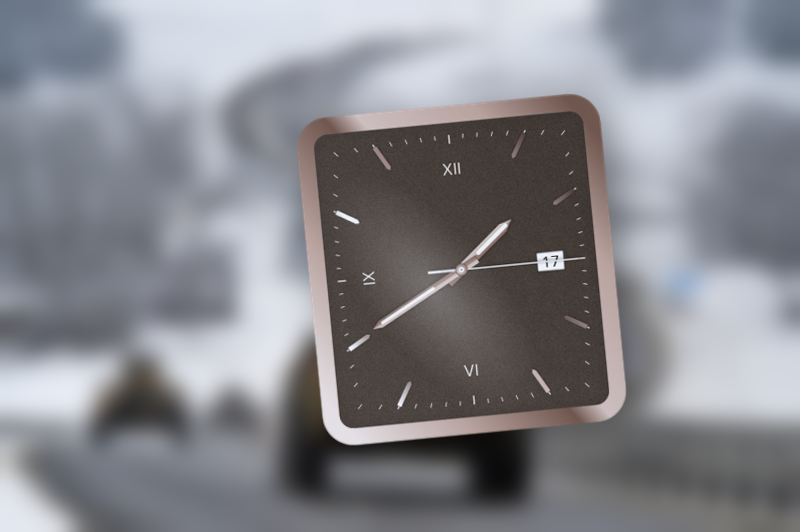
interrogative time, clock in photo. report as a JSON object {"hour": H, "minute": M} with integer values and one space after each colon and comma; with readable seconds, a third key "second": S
{"hour": 1, "minute": 40, "second": 15}
